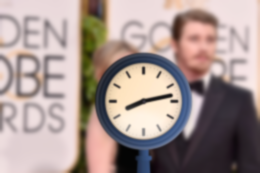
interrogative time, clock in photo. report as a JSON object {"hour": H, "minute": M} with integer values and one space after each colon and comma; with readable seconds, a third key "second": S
{"hour": 8, "minute": 13}
